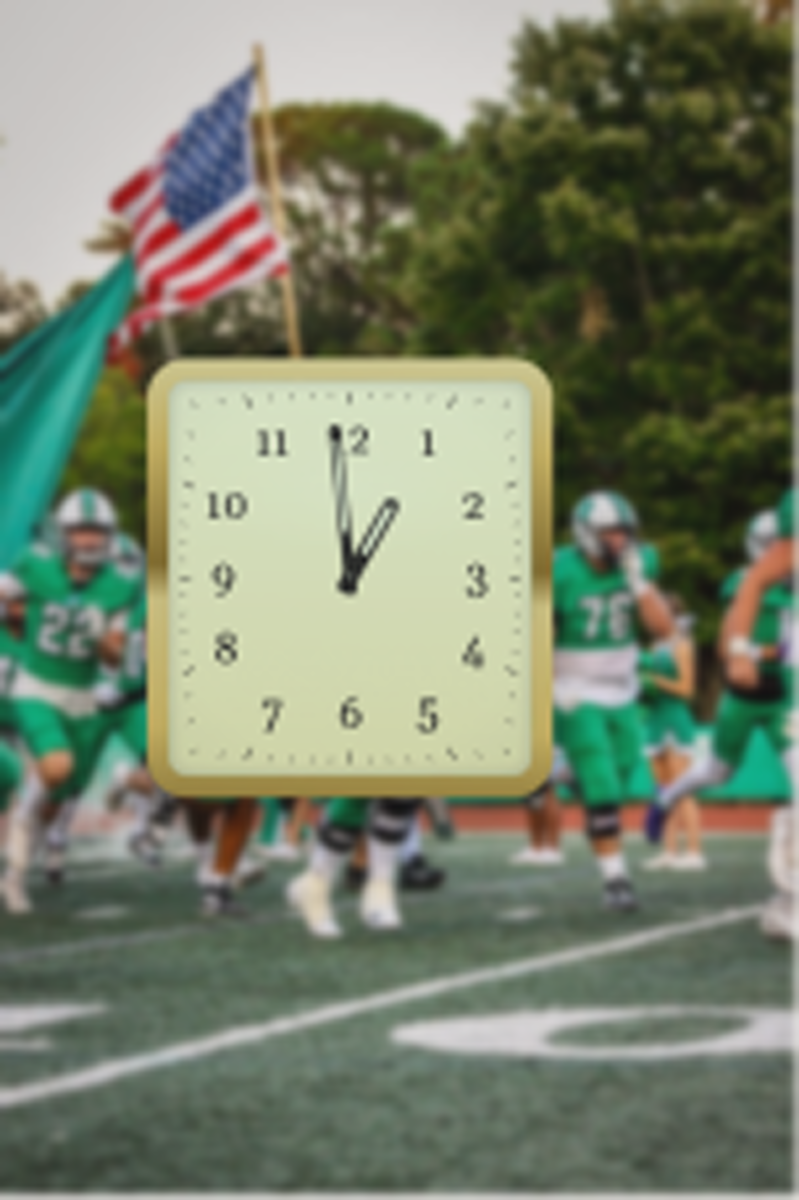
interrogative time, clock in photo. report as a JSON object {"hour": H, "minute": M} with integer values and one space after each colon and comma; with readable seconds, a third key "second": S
{"hour": 12, "minute": 59}
